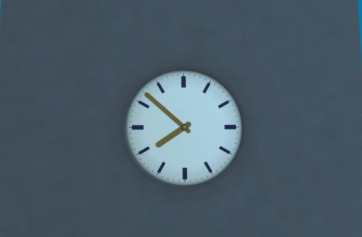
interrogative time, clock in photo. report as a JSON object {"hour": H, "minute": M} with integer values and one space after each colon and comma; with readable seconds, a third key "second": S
{"hour": 7, "minute": 52}
